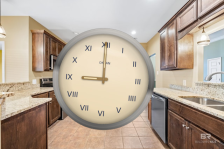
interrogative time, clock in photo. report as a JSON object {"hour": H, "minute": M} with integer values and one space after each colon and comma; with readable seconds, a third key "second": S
{"hour": 9, "minute": 0}
